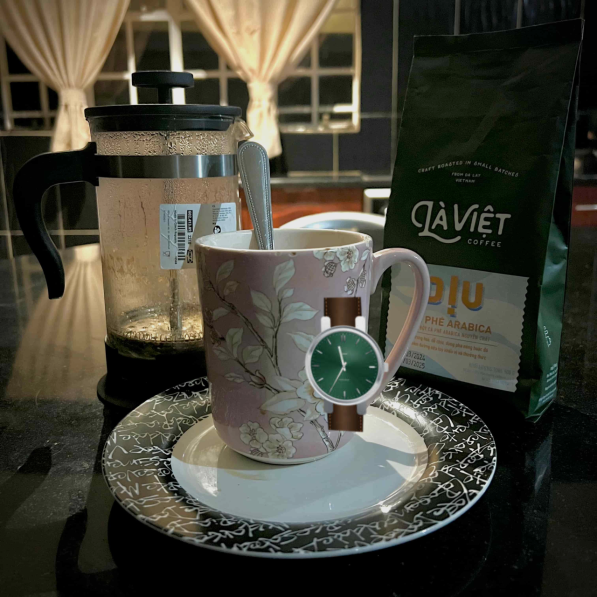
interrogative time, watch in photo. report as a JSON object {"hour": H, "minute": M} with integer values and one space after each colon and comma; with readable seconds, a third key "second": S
{"hour": 11, "minute": 35}
